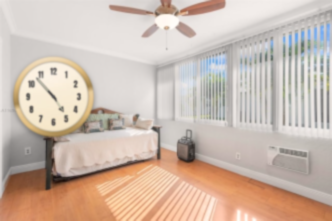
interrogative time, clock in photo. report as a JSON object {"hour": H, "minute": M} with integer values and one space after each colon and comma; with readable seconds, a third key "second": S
{"hour": 4, "minute": 53}
